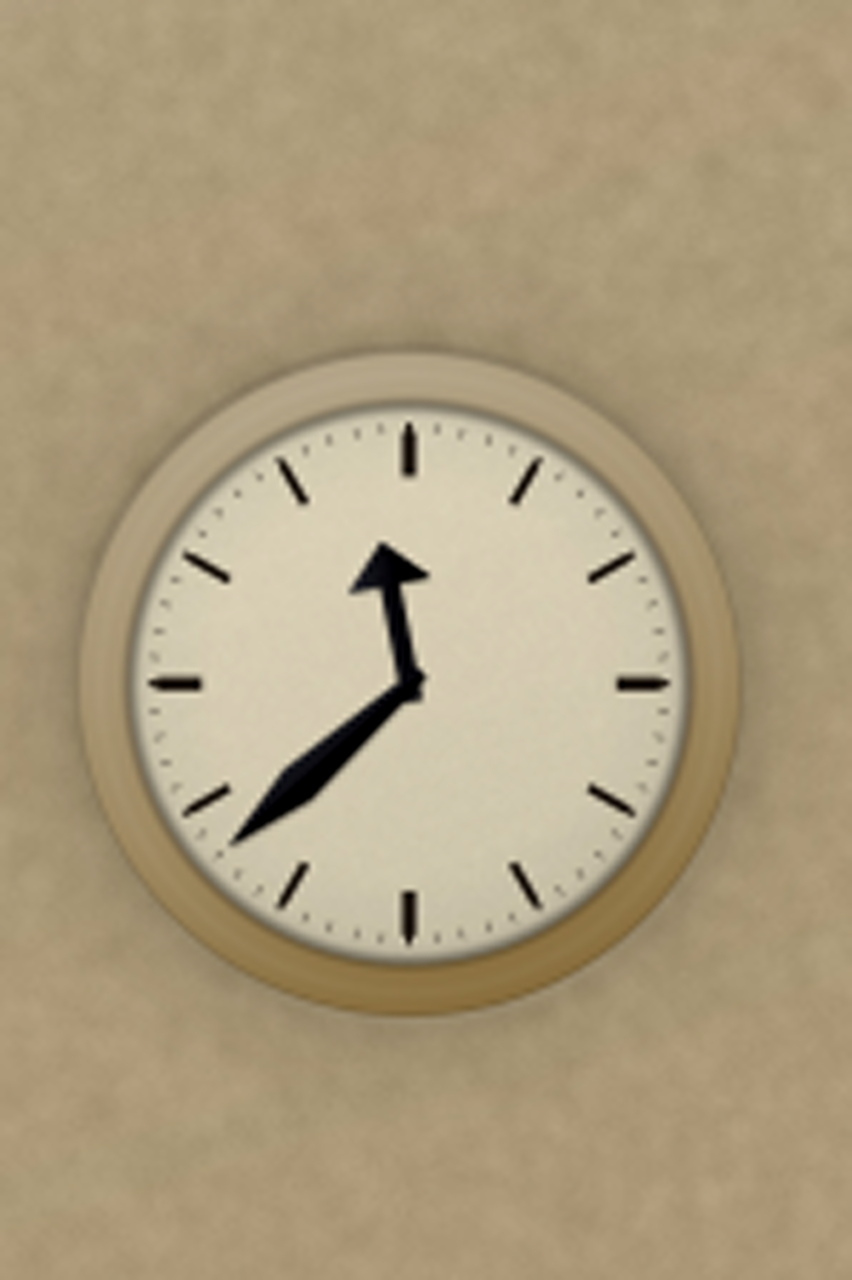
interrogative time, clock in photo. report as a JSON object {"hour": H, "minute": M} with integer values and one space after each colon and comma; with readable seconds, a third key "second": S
{"hour": 11, "minute": 38}
